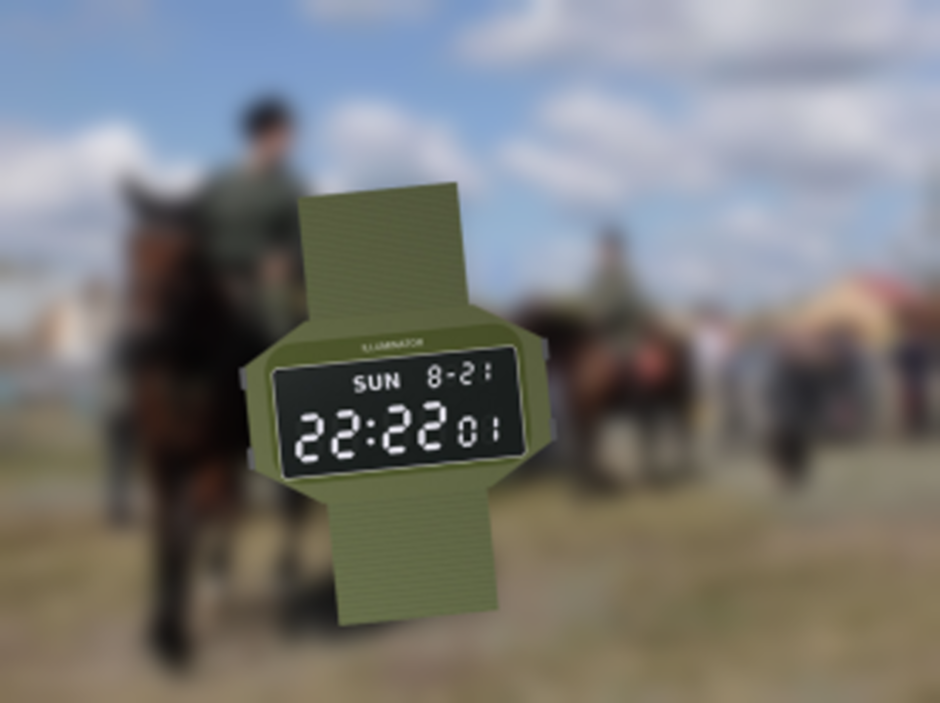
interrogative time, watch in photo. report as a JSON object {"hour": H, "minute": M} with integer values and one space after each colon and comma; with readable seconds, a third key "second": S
{"hour": 22, "minute": 22, "second": 1}
